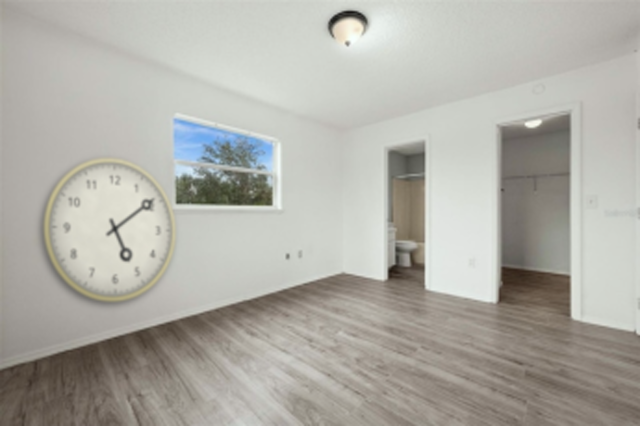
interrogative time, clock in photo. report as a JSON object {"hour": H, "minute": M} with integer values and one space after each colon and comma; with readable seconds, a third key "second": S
{"hour": 5, "minute": 9}
